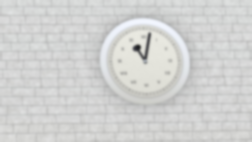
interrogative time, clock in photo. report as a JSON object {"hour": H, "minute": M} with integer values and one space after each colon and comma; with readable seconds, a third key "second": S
{"hour": 11, "minute": 2}
